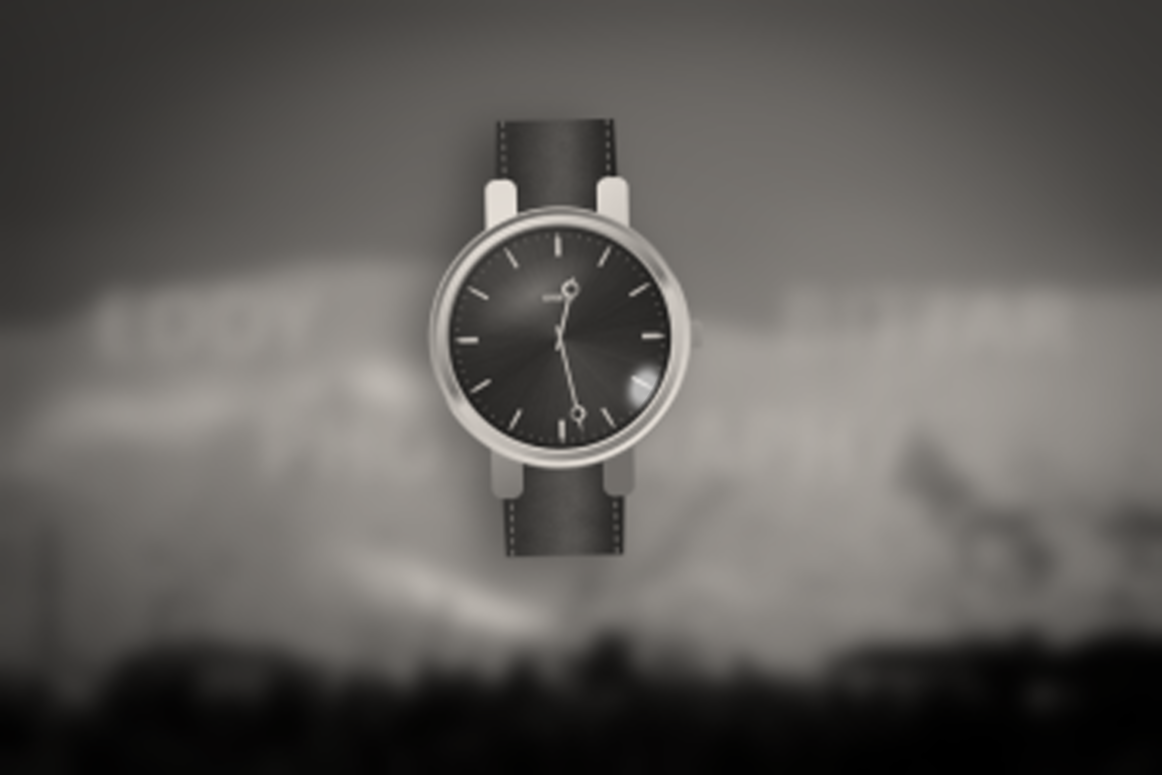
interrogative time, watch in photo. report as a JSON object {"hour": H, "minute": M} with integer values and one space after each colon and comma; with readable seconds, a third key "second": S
{"hour": 12, "minute": 28}
